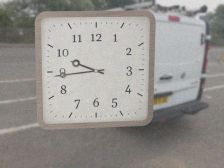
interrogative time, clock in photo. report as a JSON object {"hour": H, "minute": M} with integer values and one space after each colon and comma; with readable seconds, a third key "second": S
{"hour": 9, "minute": 44}
